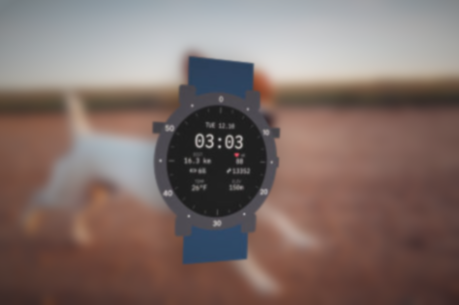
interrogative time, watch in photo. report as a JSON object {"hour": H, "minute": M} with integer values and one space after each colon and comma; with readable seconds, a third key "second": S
{"hour": 3, "minute": 3}
